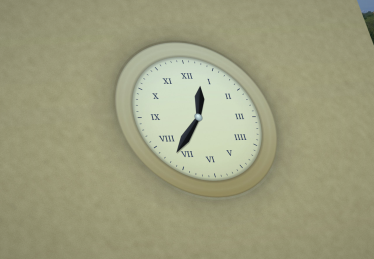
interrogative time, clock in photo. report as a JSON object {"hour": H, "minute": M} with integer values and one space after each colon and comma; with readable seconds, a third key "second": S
{"hour": 12, "minute": 37}
